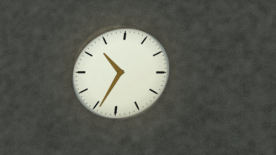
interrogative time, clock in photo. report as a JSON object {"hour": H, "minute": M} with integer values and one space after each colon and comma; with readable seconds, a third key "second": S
{"hour": 10, "minute": 34}
